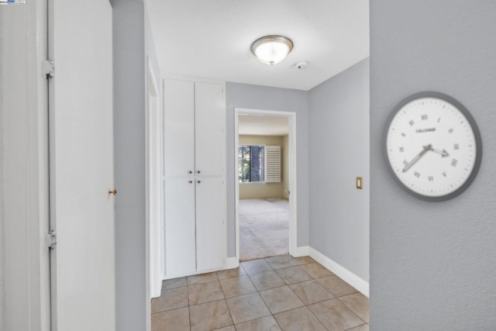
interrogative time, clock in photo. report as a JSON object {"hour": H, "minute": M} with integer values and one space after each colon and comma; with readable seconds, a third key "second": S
{"hour": 3, "minute": 39}
